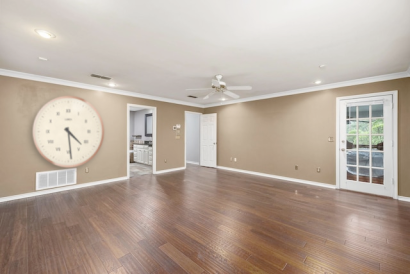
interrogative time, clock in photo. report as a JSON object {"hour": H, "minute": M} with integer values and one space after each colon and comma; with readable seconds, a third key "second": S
{"hour": 4, "minute": 29}
